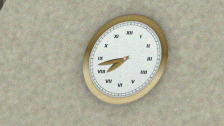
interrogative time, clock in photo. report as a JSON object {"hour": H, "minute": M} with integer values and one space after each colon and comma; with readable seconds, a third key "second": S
{"hour": 7, "minute": 43}
